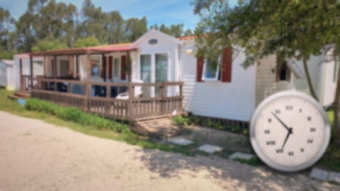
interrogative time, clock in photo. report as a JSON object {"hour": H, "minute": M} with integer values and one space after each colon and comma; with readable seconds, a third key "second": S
{"hour": 6, "minute": 53}
